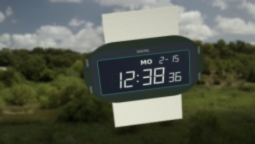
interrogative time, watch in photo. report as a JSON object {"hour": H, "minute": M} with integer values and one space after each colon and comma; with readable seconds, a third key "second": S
{"hour": 12, "minute": 38, "second": 36}
